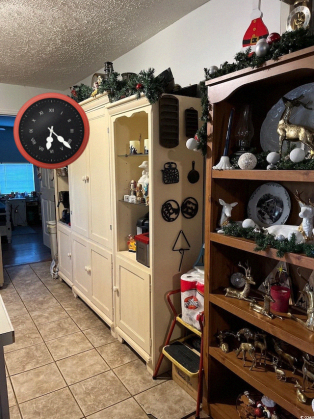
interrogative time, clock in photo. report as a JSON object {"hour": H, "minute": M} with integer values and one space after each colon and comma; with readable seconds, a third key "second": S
{"hour": 6, "minute": 22}
